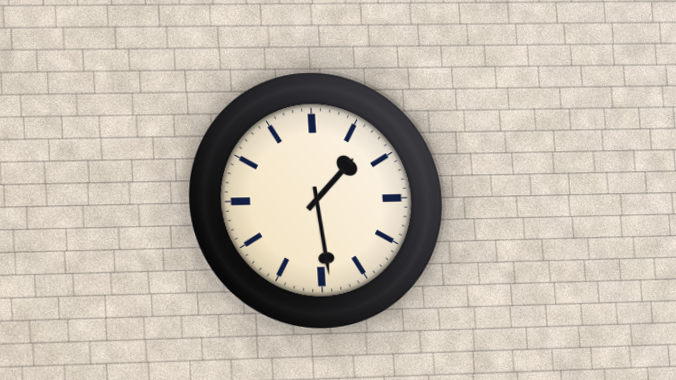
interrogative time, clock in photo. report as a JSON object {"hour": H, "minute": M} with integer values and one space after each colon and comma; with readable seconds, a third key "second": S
{"hour": 1, "minute": 29}
